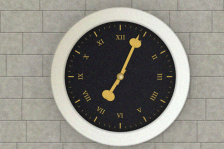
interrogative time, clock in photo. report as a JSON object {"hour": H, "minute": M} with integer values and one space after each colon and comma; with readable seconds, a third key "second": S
{"hour": 7, "minute": 4}
